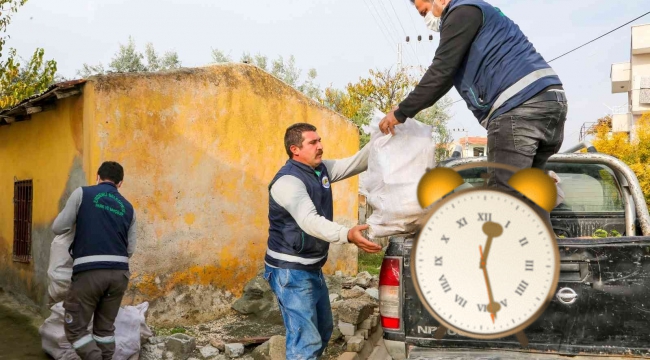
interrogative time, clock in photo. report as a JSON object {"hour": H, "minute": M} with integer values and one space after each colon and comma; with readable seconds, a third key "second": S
{"hour": 12, "minute": 27, "second": 28}
